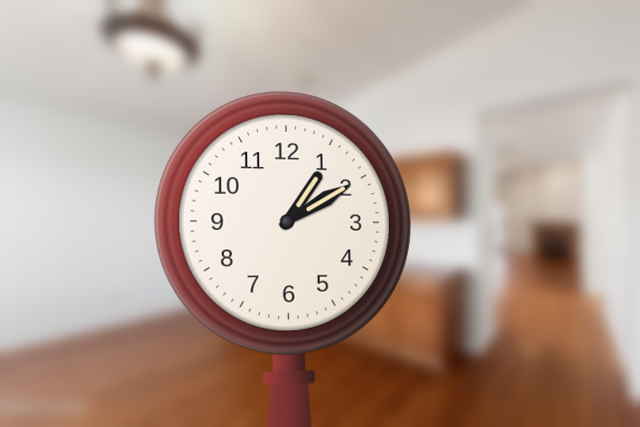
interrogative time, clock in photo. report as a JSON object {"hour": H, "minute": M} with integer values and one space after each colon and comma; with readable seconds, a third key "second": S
{"hour": 1, "minute": 10}
